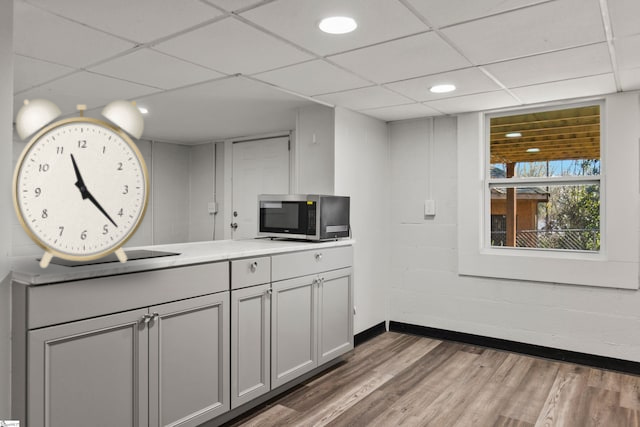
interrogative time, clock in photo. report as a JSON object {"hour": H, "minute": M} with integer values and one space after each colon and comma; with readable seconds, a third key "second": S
{"hour": 11, "minute": 23}
